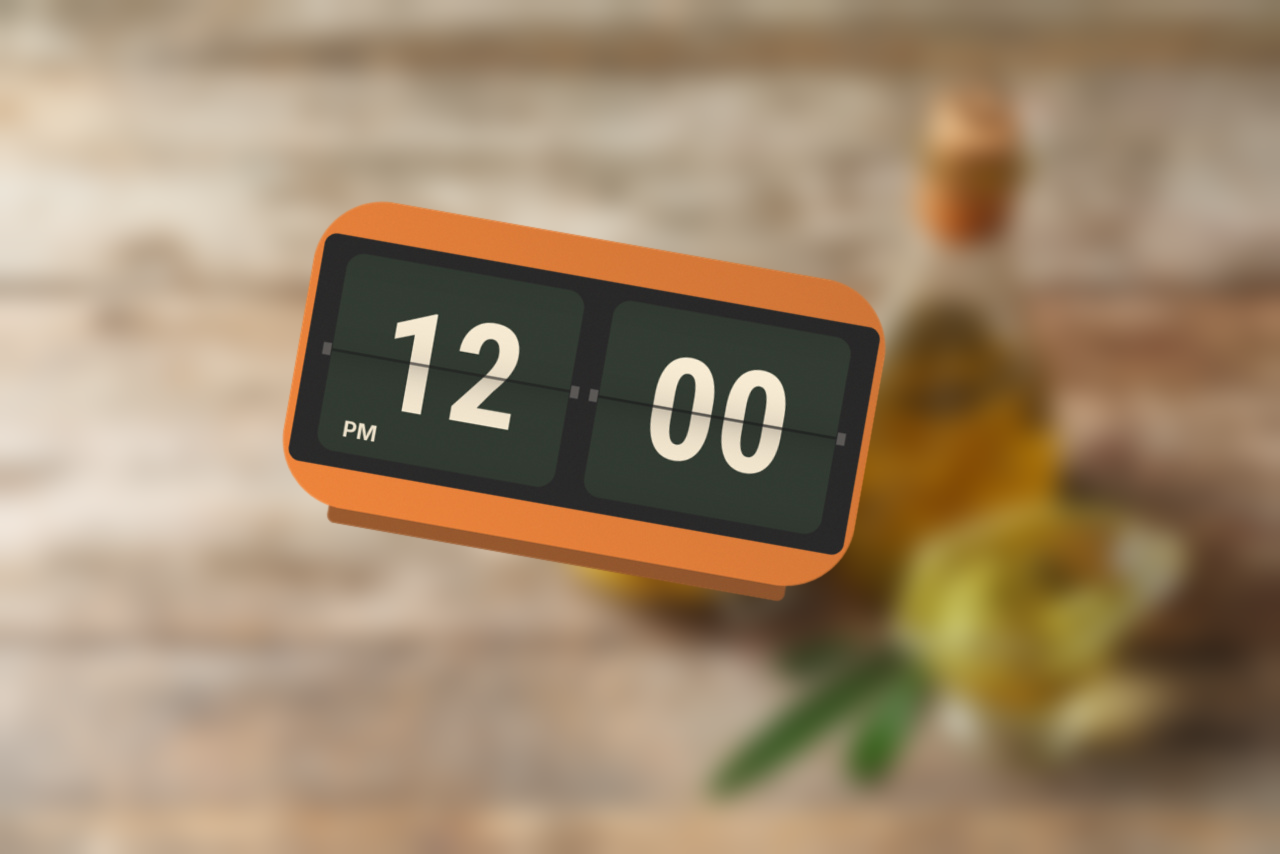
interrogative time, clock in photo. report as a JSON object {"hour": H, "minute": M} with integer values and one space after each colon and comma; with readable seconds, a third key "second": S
{"hour": 12, "minute": 0}
